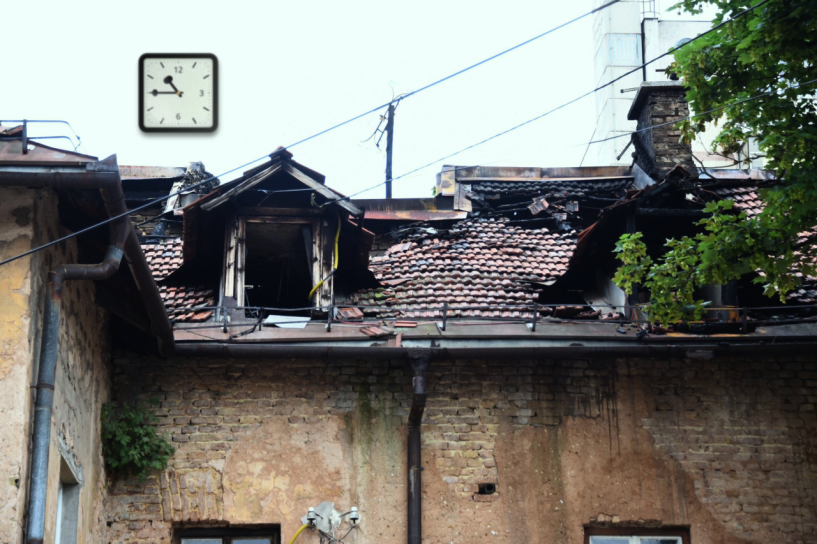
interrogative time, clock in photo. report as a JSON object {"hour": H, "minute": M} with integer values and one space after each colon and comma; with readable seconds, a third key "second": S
{"hour": 10, "minute": 45}
